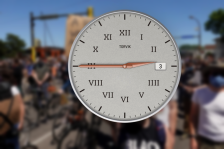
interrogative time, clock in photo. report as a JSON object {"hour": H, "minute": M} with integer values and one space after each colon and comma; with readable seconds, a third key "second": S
{"hour": 2, "minute": 45}
